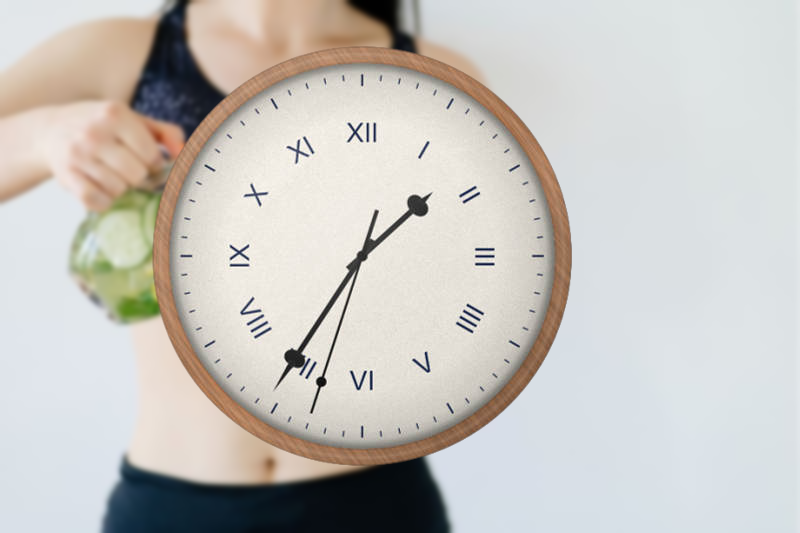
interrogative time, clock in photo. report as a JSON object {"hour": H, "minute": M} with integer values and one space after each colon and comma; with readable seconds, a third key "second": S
{"hour": 1, "minute": 35, "second": 33}
